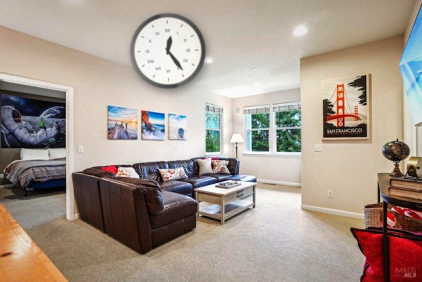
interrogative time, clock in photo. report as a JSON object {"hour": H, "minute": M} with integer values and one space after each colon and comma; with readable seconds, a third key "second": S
{"hour": 12, "minute": 24}
